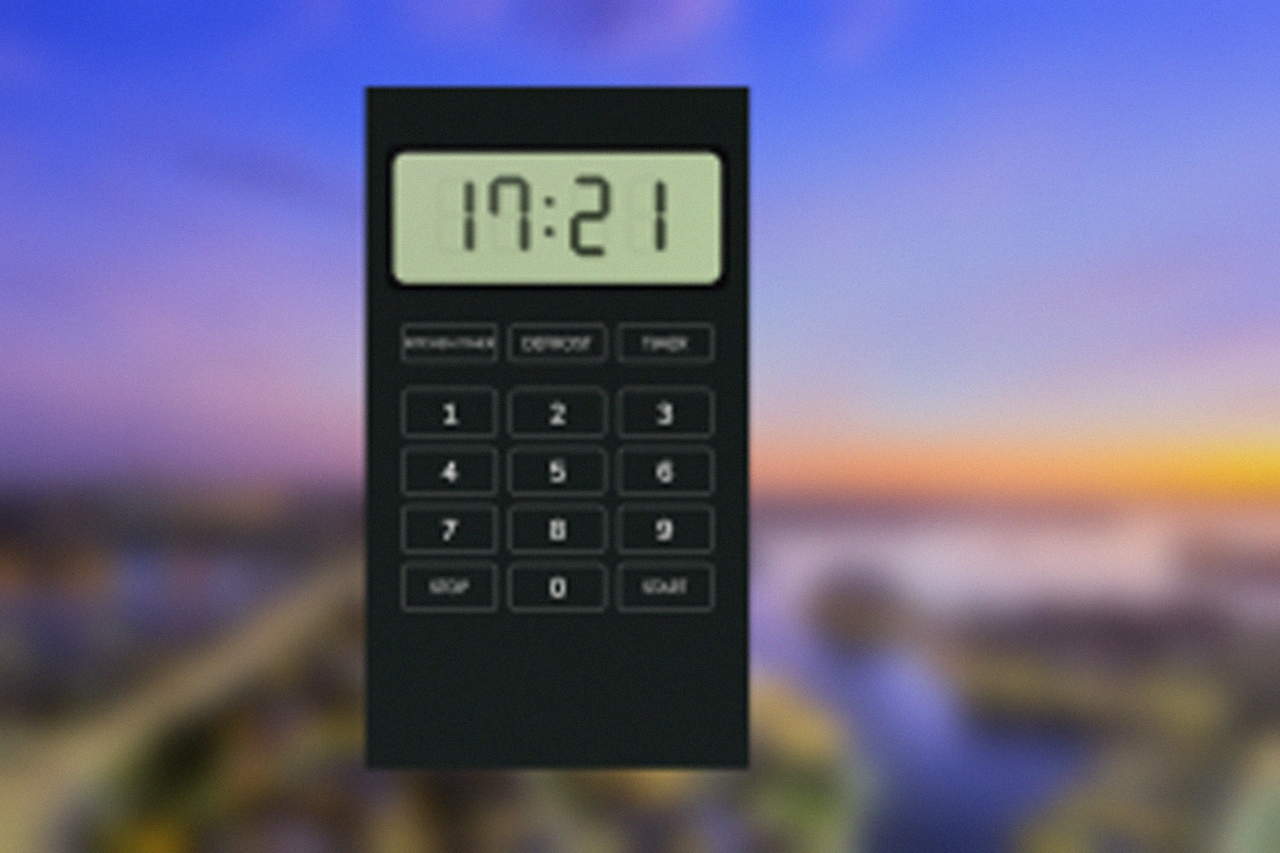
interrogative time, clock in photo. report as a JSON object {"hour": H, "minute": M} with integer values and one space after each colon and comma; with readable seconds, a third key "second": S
{"hour": 17, "minute": 21}
